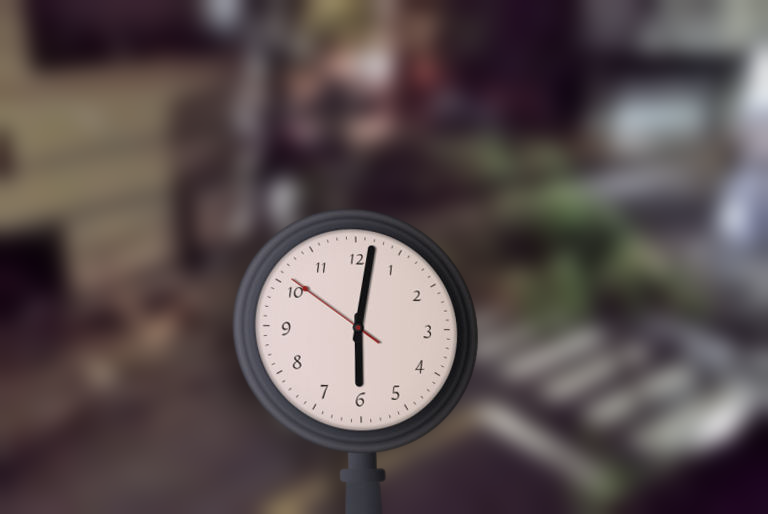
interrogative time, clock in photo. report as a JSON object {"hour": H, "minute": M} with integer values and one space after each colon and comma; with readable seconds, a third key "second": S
{"hour": 6, "minute": 1, "second": 51}
